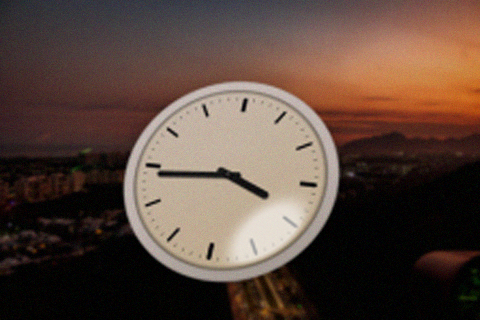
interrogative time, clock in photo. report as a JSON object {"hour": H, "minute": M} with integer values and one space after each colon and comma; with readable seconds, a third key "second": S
{"hour": 3, "minute": 44}
